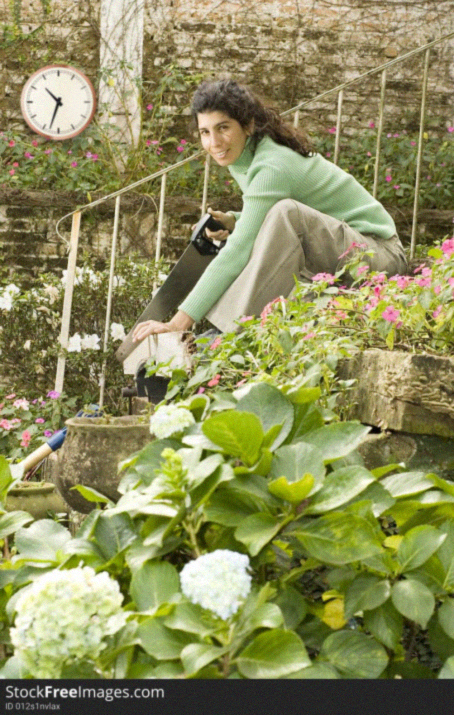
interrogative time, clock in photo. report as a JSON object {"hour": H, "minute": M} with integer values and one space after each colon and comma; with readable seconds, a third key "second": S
{"hour": 10, "minute": 33}
